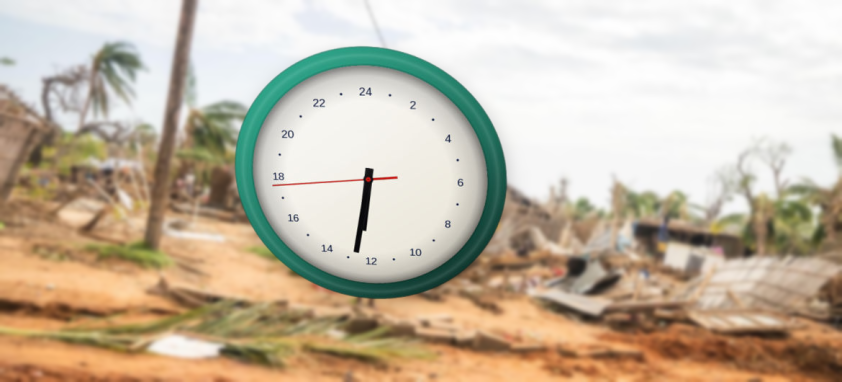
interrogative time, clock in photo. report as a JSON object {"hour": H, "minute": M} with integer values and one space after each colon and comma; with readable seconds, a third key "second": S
{"hour": 12, "minute": 31, "second": 44}
